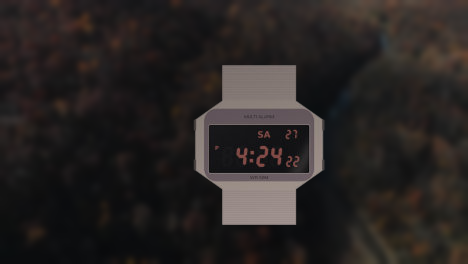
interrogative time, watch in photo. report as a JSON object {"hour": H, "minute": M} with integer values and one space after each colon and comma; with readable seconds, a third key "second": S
{"hour": 4, "minute": 24, "second": 22}
